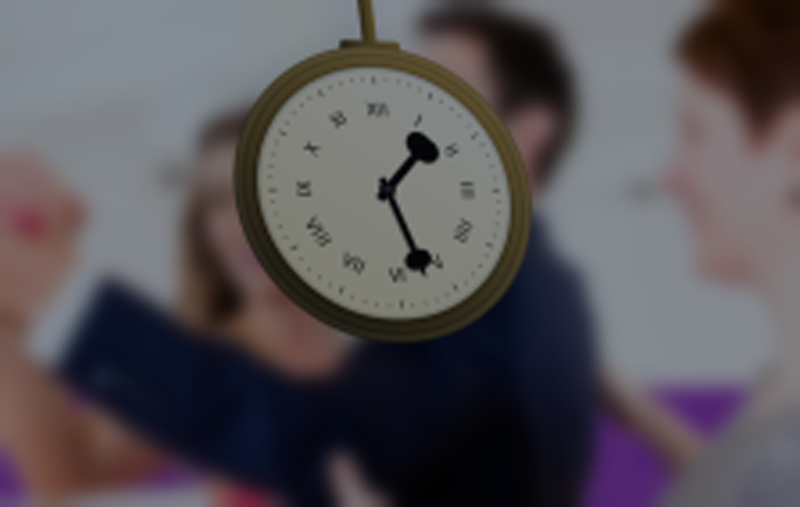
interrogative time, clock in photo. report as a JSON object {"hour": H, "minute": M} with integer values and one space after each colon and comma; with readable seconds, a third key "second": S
{"hour": 1, "minute": 27}
